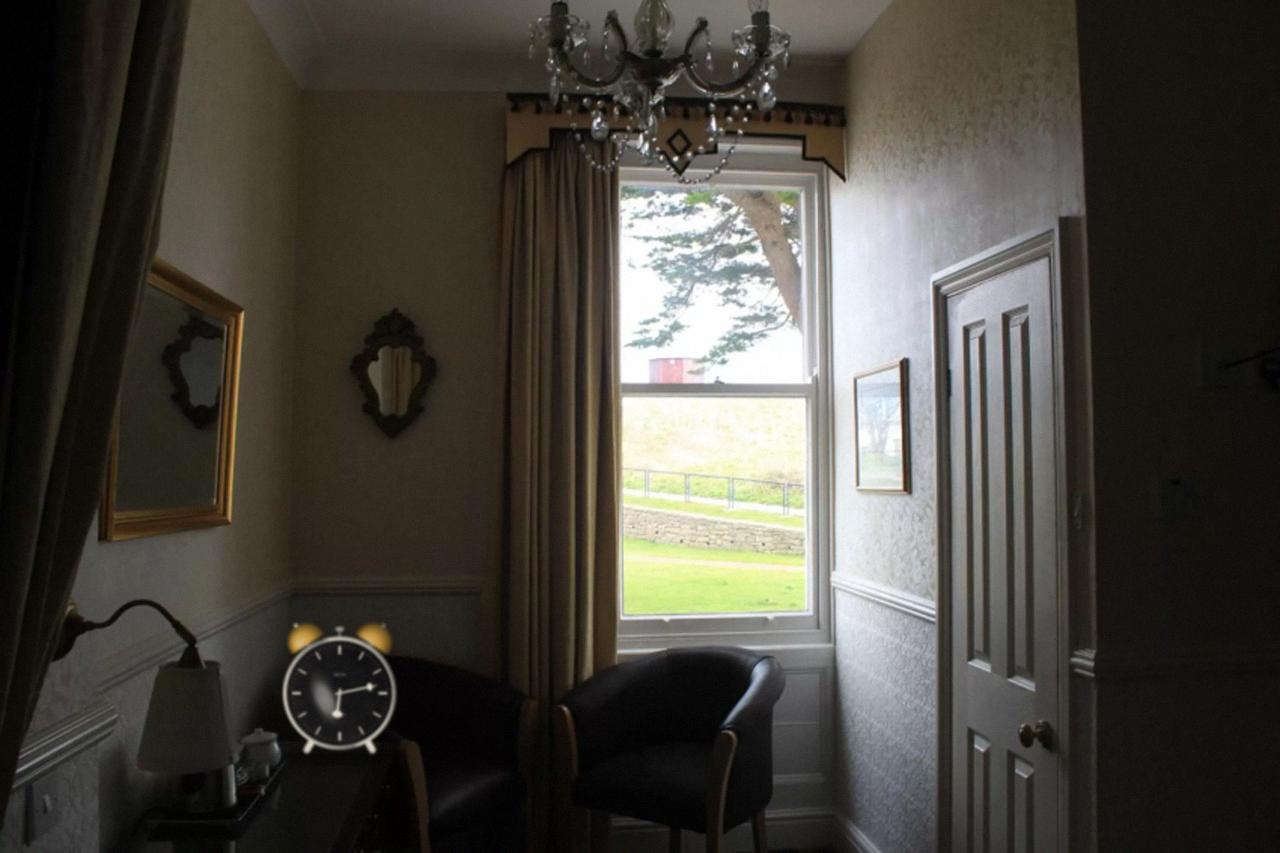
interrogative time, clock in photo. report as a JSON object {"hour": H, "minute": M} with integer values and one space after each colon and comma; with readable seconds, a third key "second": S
{"hour": 6, "minute": 13}
